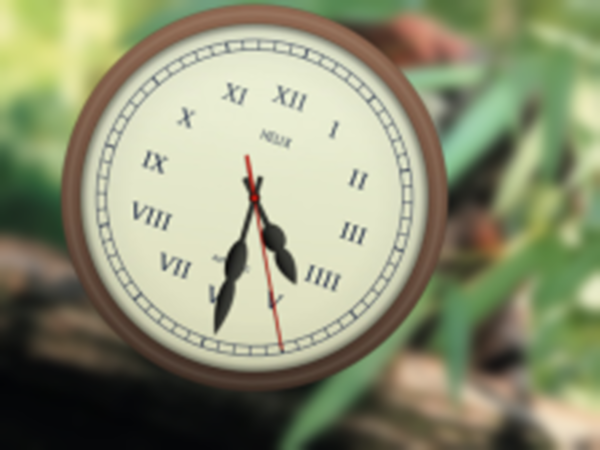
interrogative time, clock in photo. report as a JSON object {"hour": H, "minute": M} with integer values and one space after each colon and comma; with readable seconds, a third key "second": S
{"hour": 4, "minute": 29, "second": 25}
